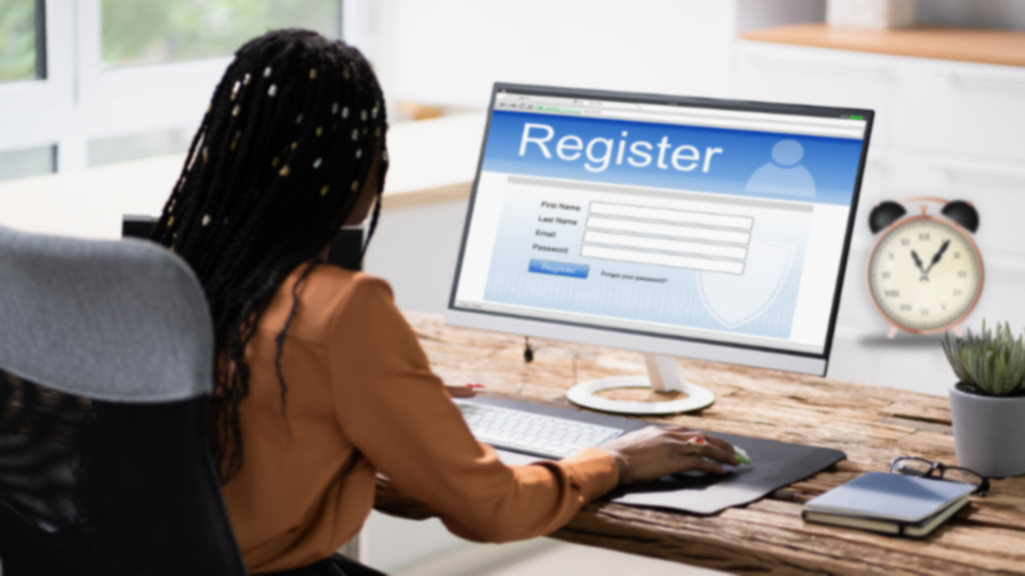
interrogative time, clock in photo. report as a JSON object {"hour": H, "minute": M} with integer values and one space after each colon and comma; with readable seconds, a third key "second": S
{"hour": 11, "minute": 6}
